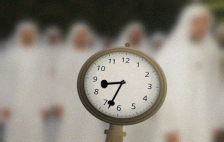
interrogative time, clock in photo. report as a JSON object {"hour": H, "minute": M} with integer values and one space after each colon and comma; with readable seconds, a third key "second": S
{"hour": 8, "minute": 33}
